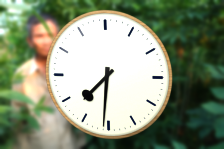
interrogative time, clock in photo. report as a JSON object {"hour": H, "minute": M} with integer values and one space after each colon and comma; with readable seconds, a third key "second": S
{"hour": 7, "minute": 31}
